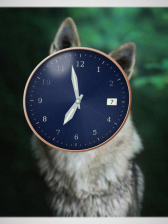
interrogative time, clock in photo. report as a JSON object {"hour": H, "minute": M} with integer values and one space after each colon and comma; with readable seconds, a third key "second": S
{"hour": 6, "minute": 58}
